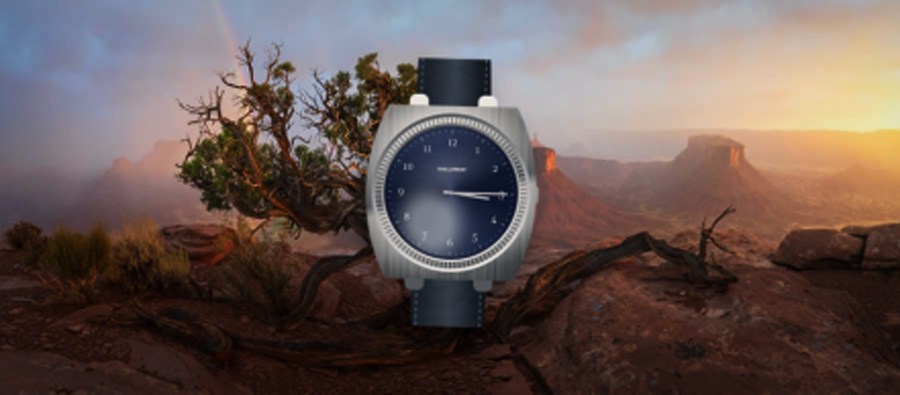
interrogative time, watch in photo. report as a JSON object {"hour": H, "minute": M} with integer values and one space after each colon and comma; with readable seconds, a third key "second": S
{"hour": 3, "minute": 15}
